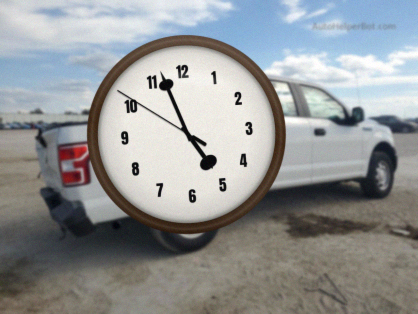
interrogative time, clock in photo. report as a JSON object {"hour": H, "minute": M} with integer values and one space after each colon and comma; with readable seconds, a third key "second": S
{"hour": 4, "minute": 56, "second": 51}
